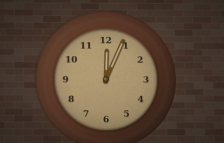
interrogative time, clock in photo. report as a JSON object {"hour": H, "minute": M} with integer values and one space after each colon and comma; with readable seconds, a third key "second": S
{"hour": 12, "minute": 4}
